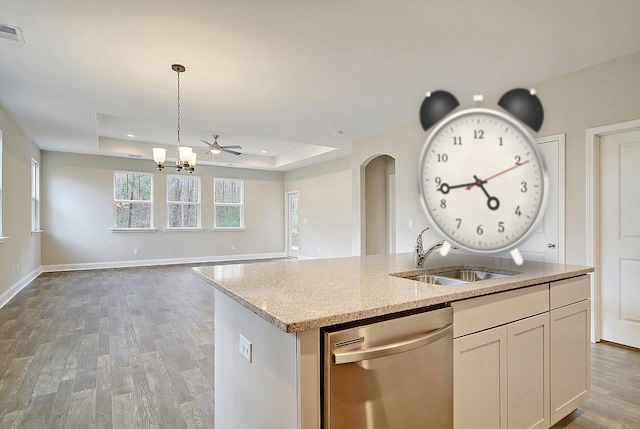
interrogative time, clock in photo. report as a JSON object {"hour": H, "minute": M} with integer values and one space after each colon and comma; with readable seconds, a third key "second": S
{"hour": 4, "minute": 43, "second": 11}
